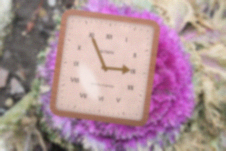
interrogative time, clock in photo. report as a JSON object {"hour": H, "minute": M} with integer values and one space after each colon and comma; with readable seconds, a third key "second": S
{"hour": 2, "minute": 55}
